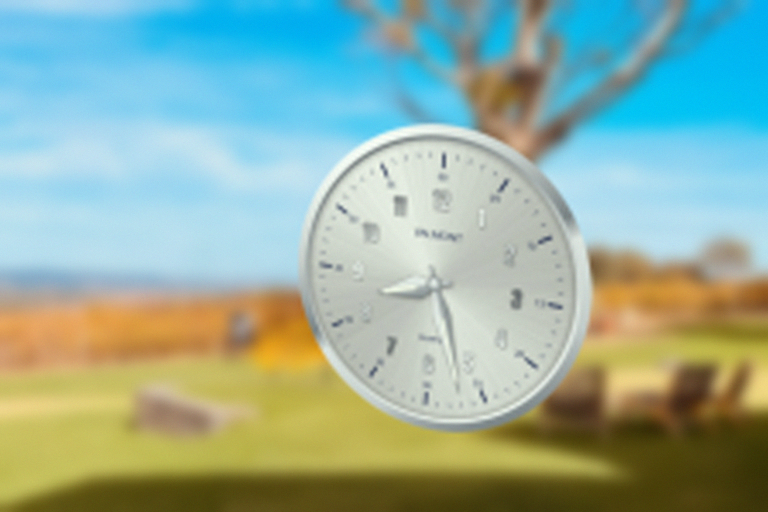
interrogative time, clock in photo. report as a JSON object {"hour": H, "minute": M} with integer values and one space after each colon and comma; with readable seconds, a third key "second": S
{"hour": 8, "minute": 27}
